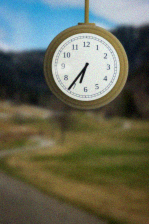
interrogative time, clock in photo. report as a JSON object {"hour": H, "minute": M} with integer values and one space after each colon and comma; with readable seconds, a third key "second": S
{"hour": 6, "minute": 36}
